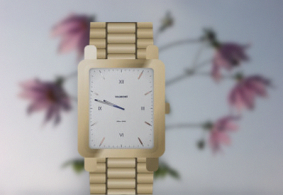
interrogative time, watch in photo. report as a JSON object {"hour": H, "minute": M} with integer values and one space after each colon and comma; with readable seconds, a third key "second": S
{"hour": 9, "minute": 48}
